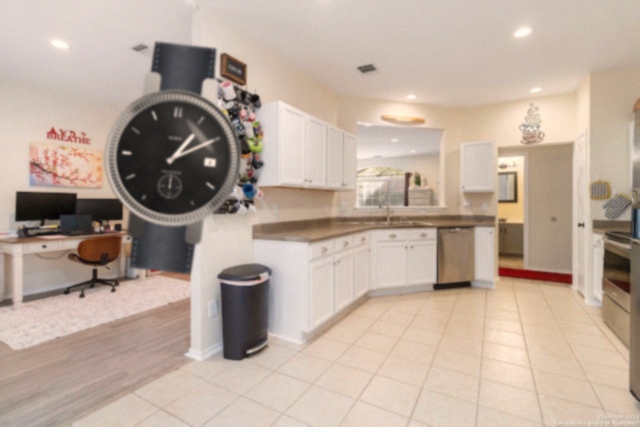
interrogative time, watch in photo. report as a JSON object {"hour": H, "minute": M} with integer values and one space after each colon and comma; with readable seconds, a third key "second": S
{"hour": 1, "minute": 10}
